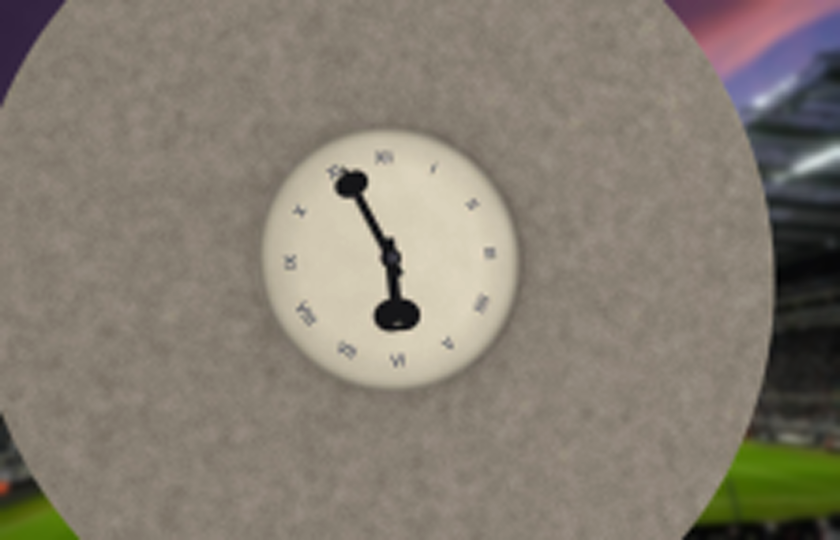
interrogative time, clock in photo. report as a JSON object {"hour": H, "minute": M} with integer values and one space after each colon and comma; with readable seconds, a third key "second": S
{"hour": 5, "minute": 56}
